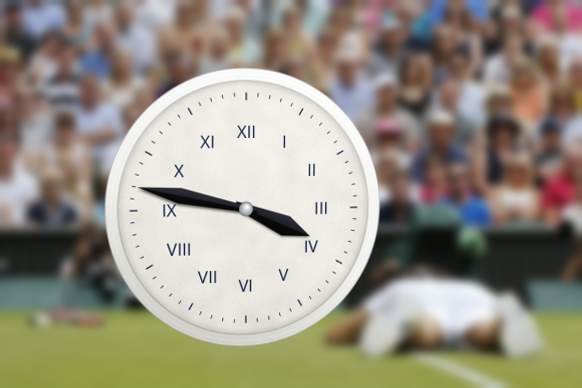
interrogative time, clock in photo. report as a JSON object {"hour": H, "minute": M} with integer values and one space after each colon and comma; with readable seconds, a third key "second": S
{"hour": 3, "minute": 47}
